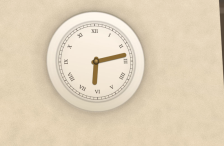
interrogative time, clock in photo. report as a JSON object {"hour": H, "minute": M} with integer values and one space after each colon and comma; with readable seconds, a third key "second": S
{"hour": 6, "minute": 13}
